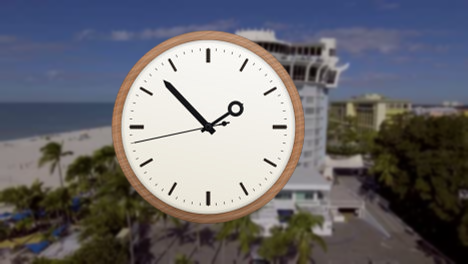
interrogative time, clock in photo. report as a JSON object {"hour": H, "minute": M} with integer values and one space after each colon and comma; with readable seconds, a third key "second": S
{"hour": 1, "minute": 52, "second": 43}
